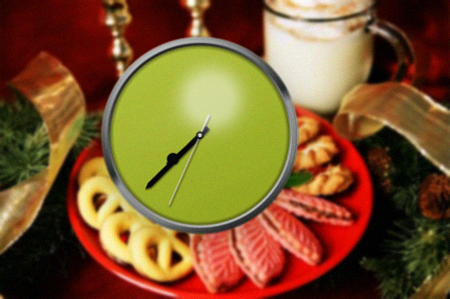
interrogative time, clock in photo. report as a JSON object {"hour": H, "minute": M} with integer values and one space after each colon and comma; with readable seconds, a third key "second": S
{"hour": 7, "minute": 37, "second": 34}
